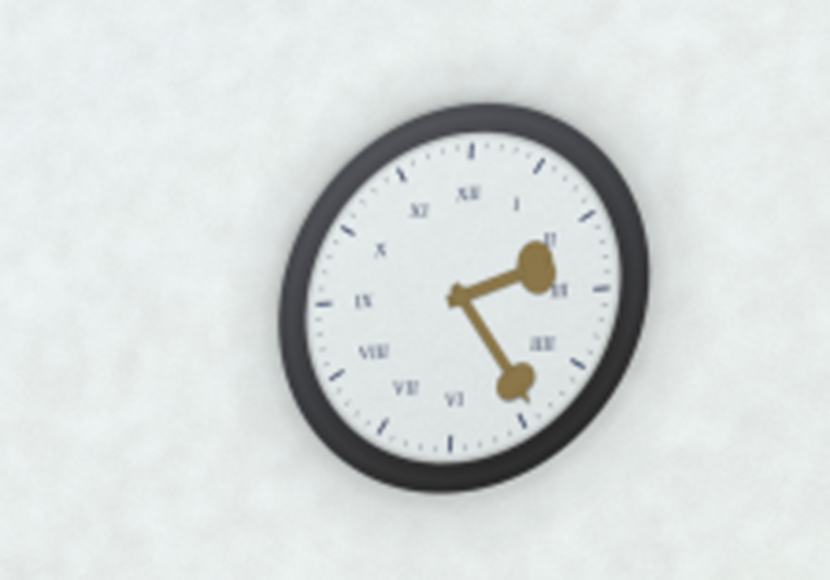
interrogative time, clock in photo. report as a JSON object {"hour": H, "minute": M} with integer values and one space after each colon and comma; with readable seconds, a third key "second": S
{"hour": 2, "minute": 24}
